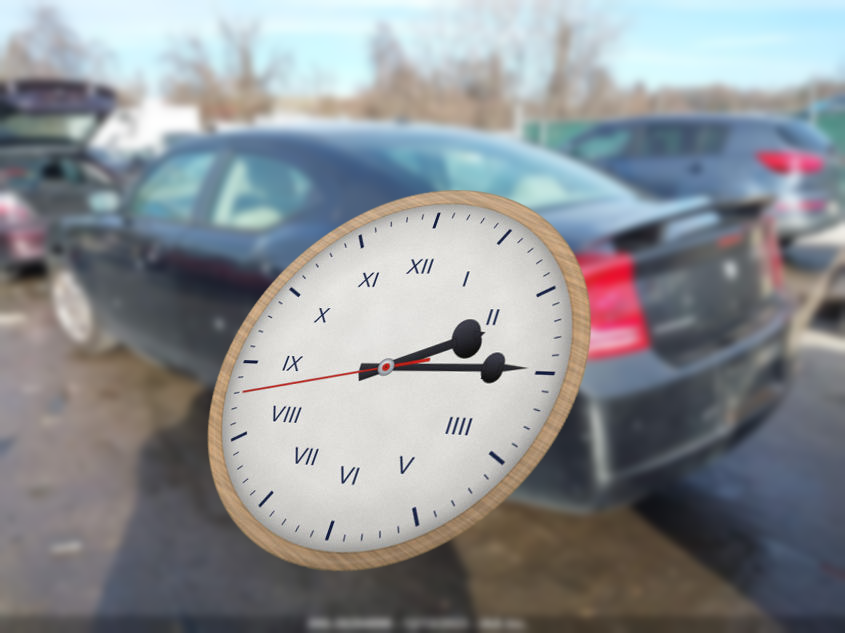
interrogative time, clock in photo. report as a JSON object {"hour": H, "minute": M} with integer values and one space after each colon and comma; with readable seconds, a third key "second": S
{"hour": 2, "minute": 14, "second": 43}
